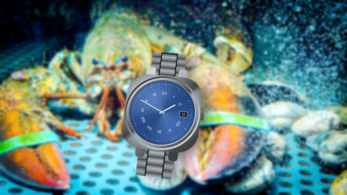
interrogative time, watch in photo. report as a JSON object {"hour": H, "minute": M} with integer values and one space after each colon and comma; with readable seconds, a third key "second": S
{"hour": 1, "minute": 49}
